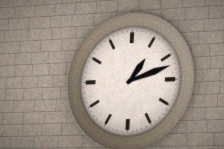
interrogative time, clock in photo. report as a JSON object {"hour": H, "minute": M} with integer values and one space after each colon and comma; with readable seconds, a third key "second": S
{"hour": 1, "minute": 12}
